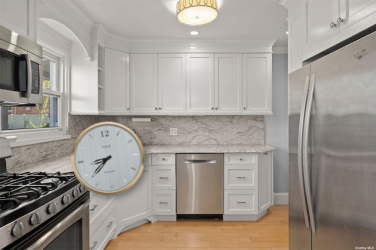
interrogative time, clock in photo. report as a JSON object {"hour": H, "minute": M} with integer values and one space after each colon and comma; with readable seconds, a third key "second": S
{"hour": 8, "minute": 38}
